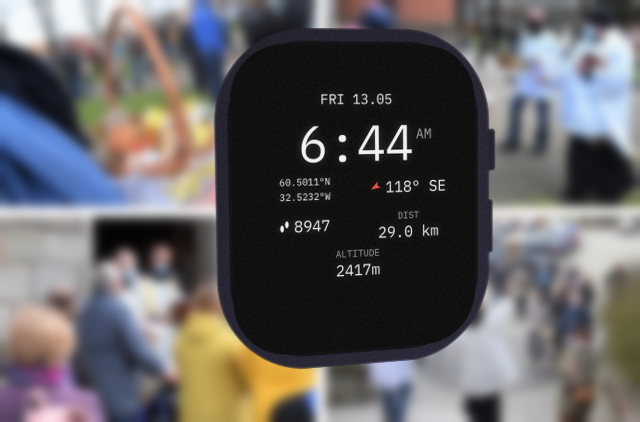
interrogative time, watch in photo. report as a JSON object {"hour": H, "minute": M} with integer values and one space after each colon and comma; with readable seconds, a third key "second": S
{"hour": 6, "minute": 44}
